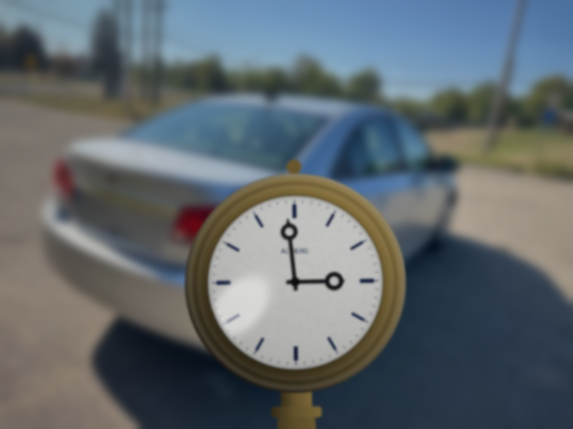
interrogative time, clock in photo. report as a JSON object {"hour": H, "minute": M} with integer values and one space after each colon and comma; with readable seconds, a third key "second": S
{"hour": 2, "minute": 59}
